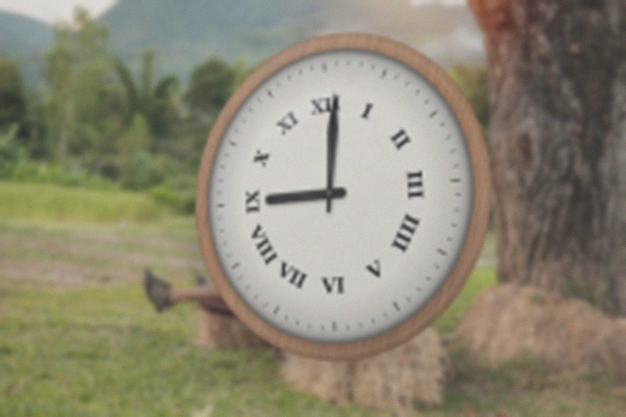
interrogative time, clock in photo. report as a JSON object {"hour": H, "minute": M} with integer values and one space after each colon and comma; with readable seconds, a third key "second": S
{"hour": 9, "minute": 1}
